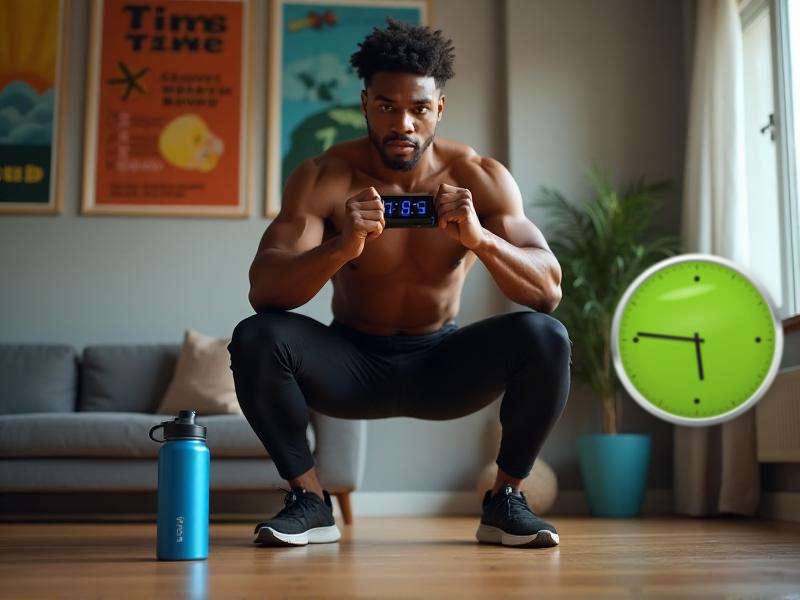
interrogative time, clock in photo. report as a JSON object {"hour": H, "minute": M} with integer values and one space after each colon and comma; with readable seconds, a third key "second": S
{"hour": 5, "minute": 46}
